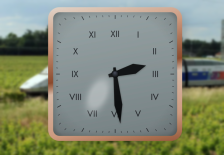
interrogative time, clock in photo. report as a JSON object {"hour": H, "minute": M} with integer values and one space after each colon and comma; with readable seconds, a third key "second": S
{"hour": 2, "minute": 29}
